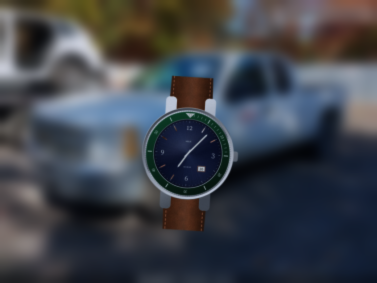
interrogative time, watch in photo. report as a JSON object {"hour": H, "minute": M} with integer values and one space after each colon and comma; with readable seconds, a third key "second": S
{"hour": 7, "minute": 7}
